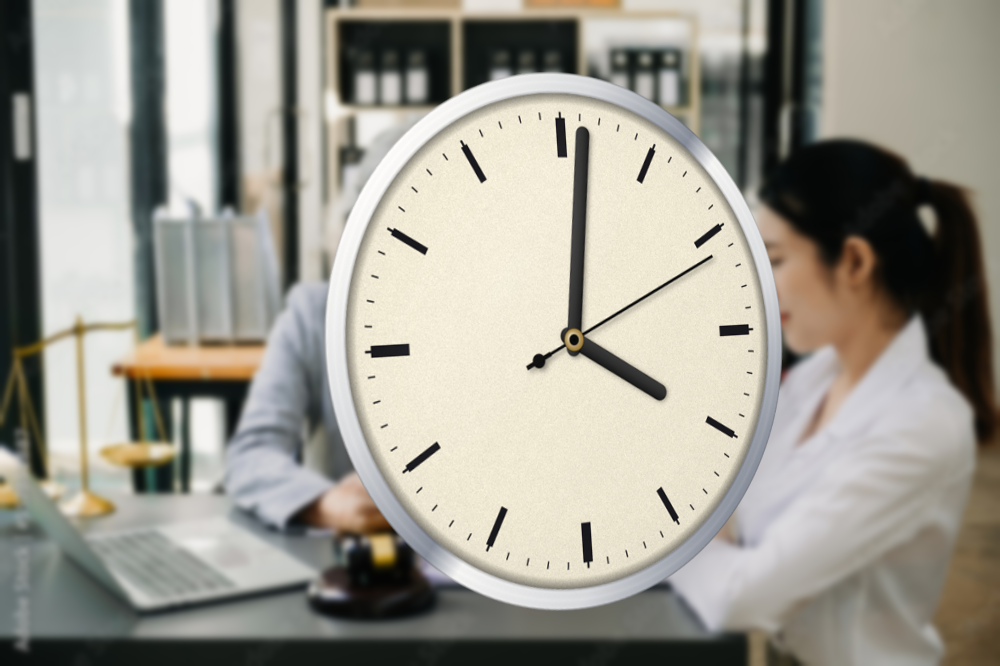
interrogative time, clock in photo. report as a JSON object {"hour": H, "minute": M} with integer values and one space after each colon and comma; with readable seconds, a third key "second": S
{"hour": 4, "minute": 1, "second": 11}
